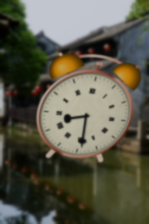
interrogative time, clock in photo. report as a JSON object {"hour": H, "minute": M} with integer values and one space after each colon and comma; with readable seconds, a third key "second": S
{"hour": 8, "minute": 29}
